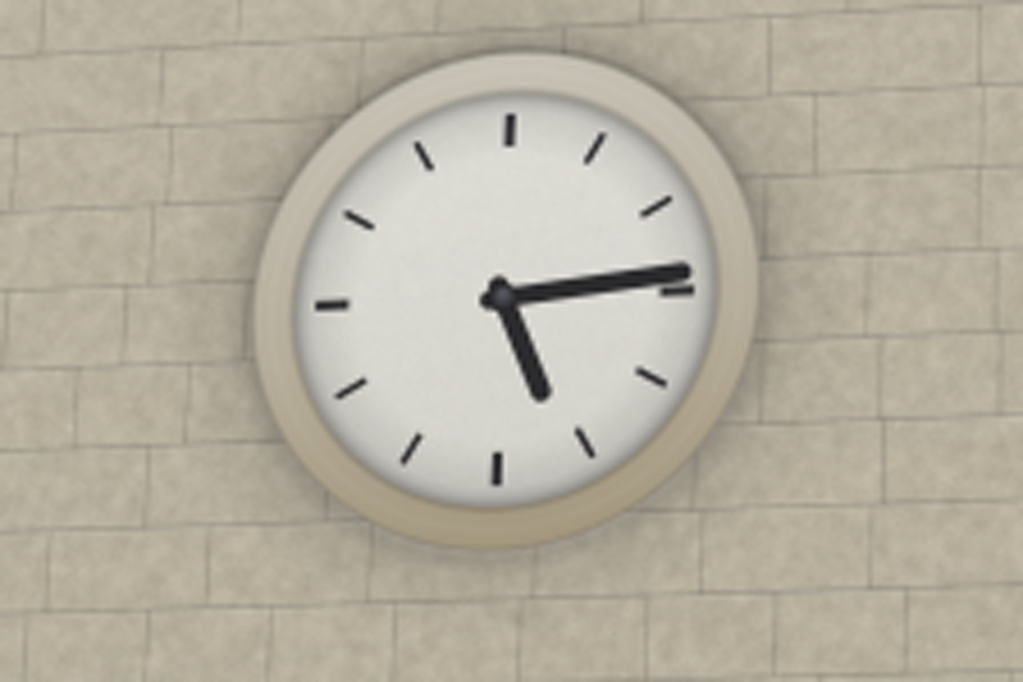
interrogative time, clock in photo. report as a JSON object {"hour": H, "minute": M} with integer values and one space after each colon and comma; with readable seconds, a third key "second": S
{"hour": 5, "minute": 14}
